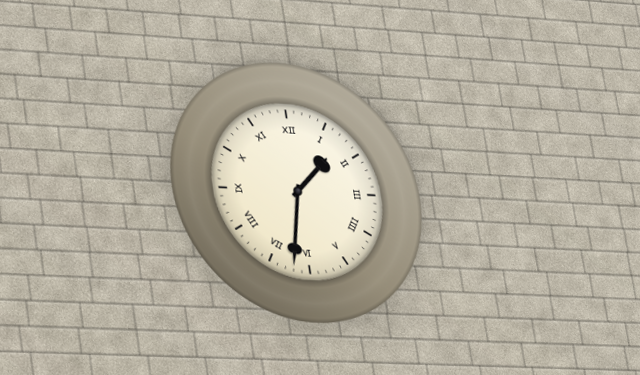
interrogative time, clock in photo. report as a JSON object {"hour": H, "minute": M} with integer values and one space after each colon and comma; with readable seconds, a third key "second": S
{"hour": 1, "minute": 32}
